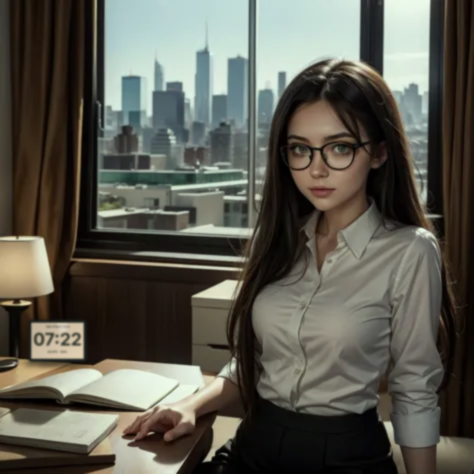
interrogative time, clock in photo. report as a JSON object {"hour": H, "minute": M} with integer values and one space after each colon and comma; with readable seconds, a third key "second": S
{"hour": 7, "minute": 22}
